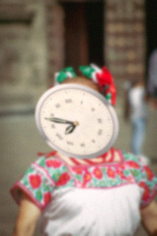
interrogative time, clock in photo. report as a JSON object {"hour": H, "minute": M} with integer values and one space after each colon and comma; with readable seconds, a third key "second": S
{"hour": 7, "minute": 48}
